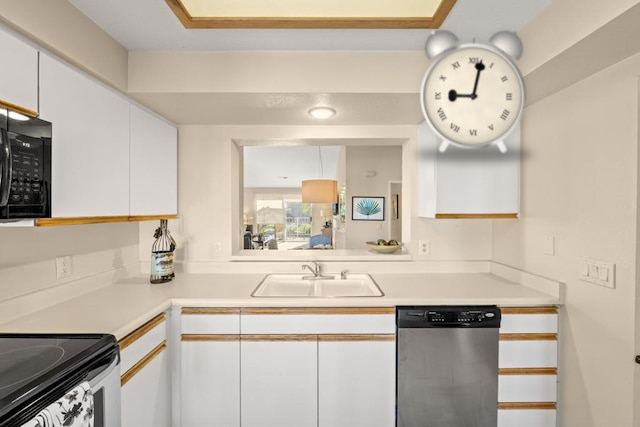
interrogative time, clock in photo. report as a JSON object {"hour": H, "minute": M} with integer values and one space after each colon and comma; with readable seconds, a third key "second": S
{"hour": 9, "minute": 2}
